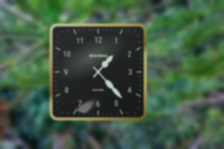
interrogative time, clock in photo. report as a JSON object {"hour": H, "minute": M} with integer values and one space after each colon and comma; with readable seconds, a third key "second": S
{"hour": 1, "minute": 23}
